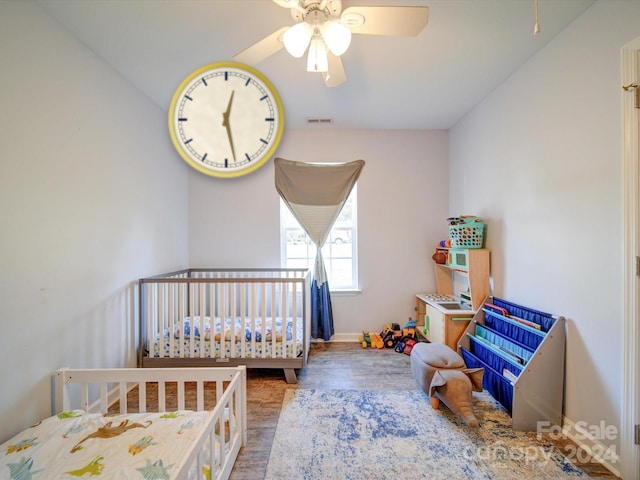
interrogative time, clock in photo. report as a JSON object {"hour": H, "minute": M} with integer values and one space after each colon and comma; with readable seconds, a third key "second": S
{"hour": 12, "minute": 28}
